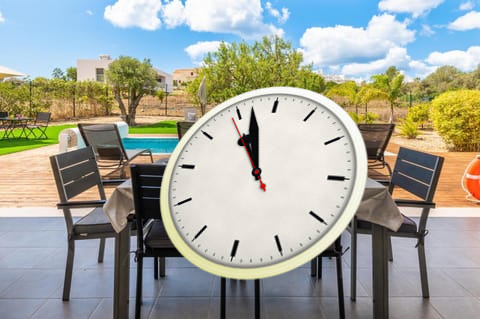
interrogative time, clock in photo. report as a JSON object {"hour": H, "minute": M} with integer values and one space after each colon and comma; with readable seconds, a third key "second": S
{"hour": 10, "minute": 56, "second": 54}
